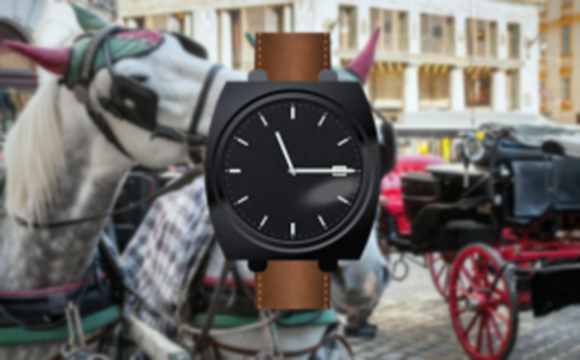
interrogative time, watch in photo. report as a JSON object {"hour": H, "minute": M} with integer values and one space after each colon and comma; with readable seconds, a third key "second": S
{"hour": 11, "minute": 15}
